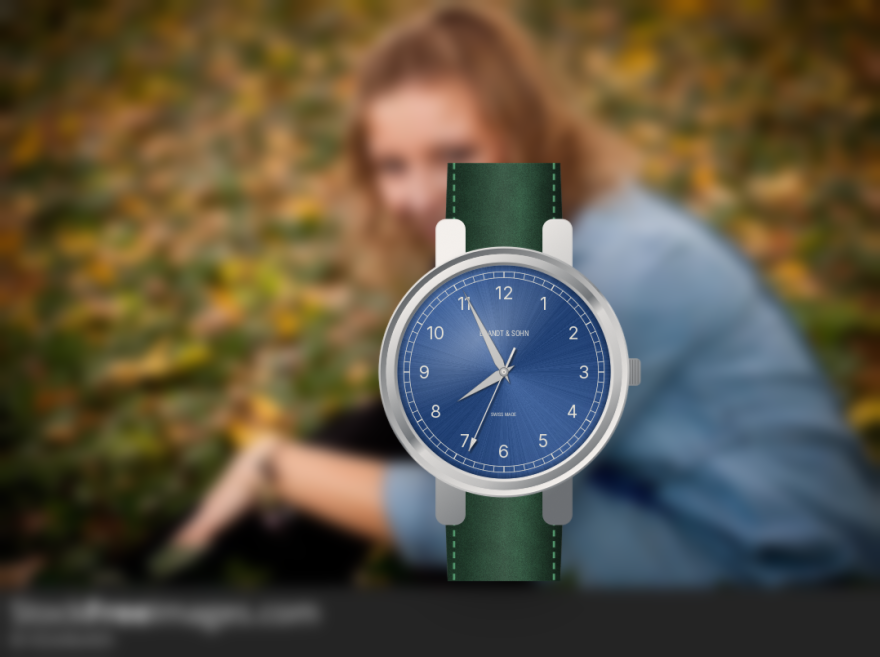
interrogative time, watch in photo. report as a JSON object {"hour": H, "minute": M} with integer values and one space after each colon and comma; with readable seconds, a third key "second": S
{"hour": 7, "minute": 55, "second": 34}
